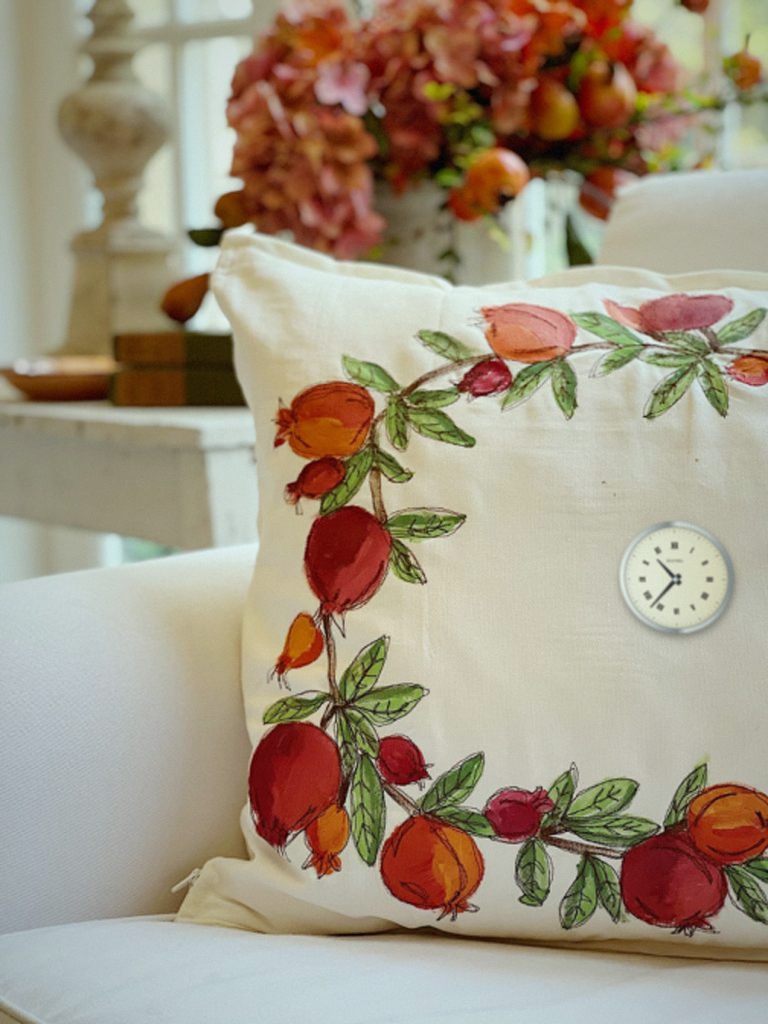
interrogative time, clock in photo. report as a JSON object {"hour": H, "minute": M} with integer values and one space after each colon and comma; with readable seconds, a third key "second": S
{"hour": 10, "minute": 37}
